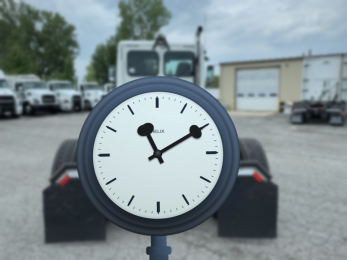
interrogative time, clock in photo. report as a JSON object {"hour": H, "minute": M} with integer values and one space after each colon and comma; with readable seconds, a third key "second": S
{"hour": 11, "minute": 10}
